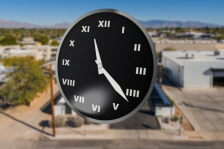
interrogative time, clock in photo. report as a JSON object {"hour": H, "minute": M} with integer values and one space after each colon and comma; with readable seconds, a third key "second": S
{"hour": 11, "minute": 22}
